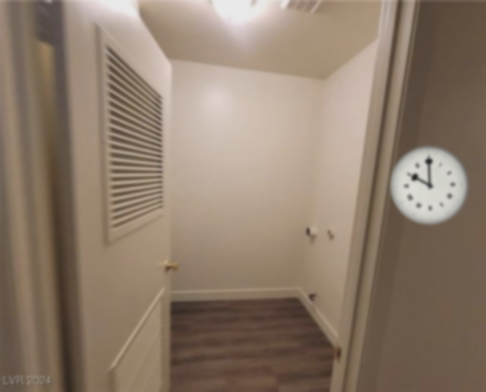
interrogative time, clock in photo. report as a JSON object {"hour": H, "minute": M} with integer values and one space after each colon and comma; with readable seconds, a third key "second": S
{"hour": 10, "minute": 0}
